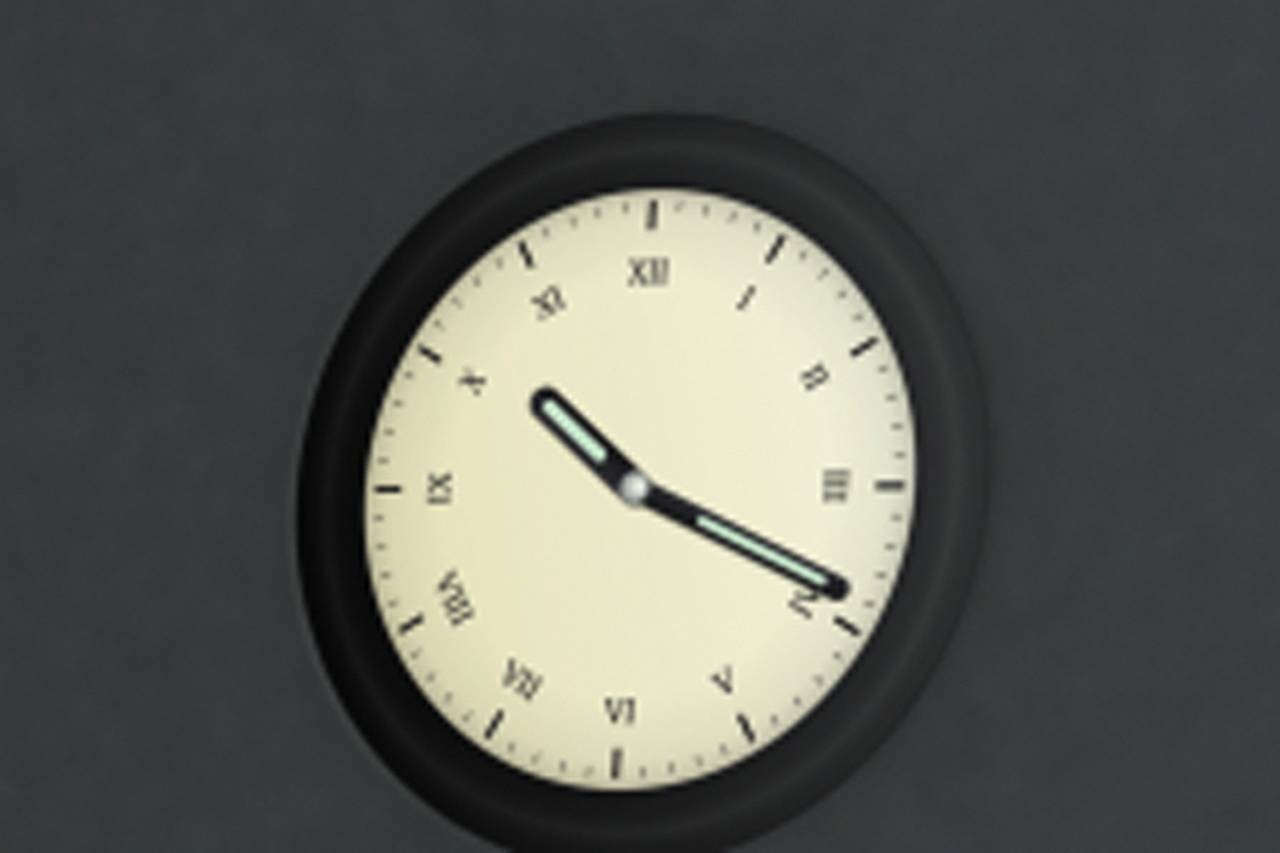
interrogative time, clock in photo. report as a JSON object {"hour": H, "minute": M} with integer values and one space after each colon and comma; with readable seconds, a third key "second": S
{"hour": 10, "minute": 19}
